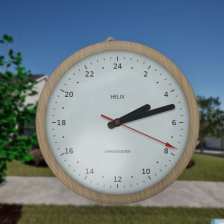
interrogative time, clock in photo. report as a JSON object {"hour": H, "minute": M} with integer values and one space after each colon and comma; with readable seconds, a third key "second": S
{"hour": 4, "minute": 12, "second": 19}
